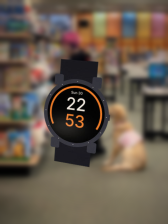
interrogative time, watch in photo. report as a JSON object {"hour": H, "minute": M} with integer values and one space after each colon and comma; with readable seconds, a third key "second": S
{"hour": 22, "minute": 53}
